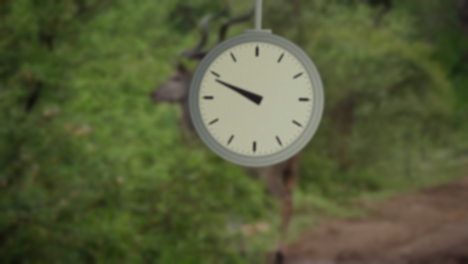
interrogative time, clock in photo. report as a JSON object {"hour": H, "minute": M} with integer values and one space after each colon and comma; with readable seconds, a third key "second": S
{"hour": 9, "minute": 49}
